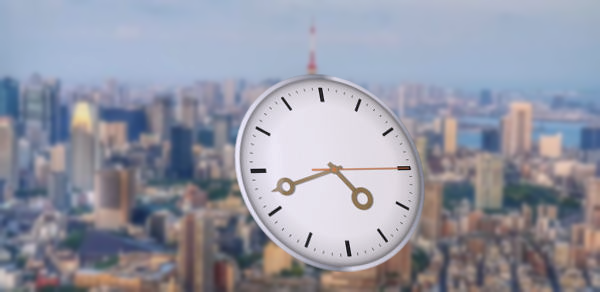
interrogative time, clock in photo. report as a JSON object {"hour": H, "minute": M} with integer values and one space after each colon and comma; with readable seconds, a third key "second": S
{"hour": 4, "minute": 42, "second": 15}
